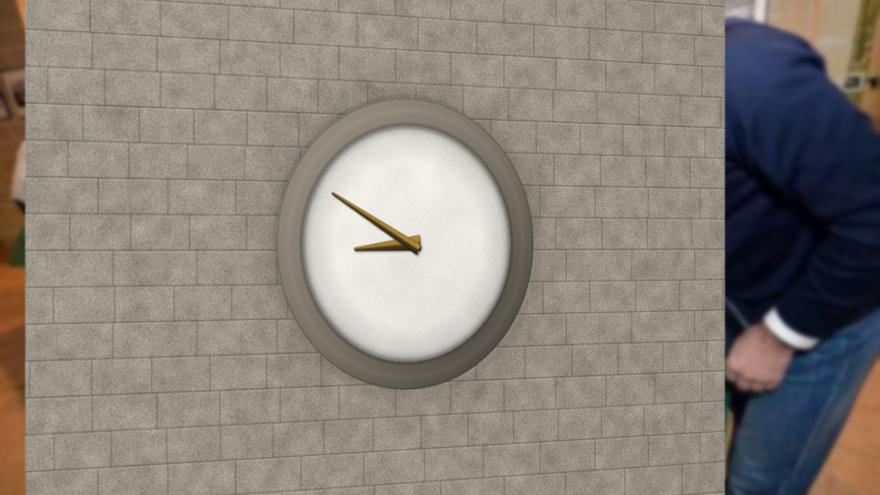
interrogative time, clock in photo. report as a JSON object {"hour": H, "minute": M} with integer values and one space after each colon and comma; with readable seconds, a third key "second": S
{"hour": 8, "minute": 50}
